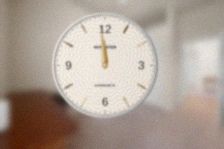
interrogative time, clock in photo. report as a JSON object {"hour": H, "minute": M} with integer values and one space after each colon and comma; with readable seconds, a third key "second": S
{"hour": 11, "minute": 59}
